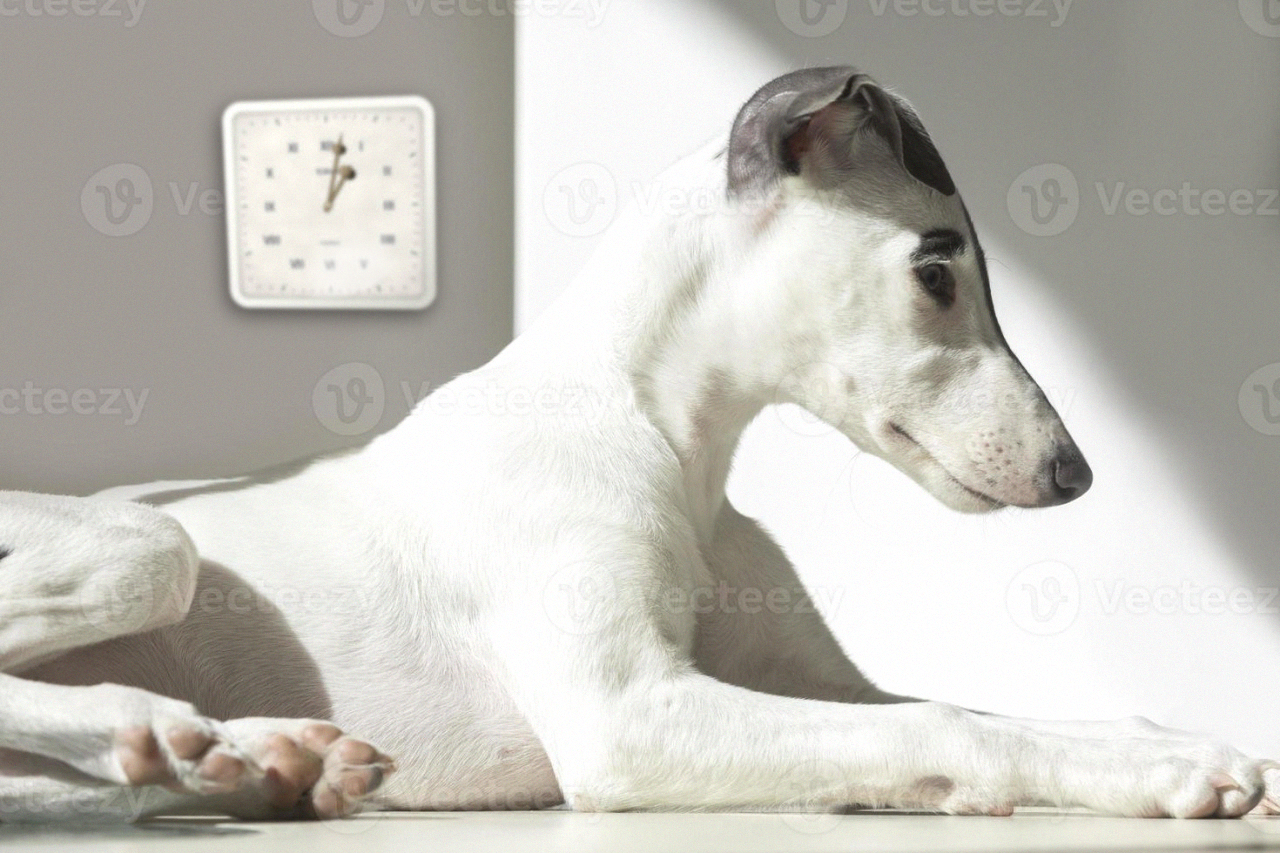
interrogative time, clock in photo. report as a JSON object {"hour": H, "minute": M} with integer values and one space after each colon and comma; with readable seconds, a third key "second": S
{"hour": 1, "minute": 2}
